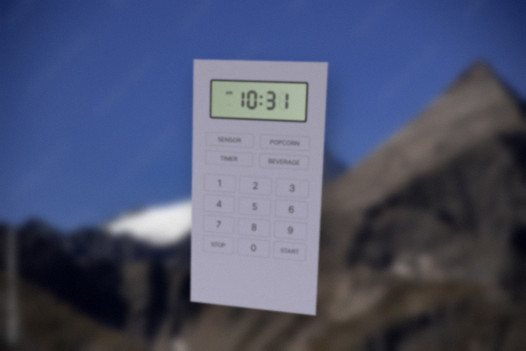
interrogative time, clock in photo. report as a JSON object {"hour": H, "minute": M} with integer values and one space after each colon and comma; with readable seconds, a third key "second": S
{"hour": 10, "minute": 31}
